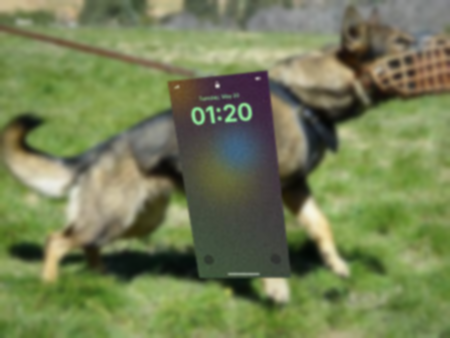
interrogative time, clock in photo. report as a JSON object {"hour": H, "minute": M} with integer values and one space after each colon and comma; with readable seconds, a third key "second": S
{"hour": 1, "minute": 20}
